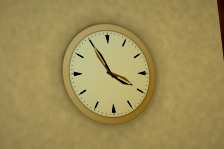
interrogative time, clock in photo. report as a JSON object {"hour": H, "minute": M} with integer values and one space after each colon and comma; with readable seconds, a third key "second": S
{"hour": 3, "minute": 55}
